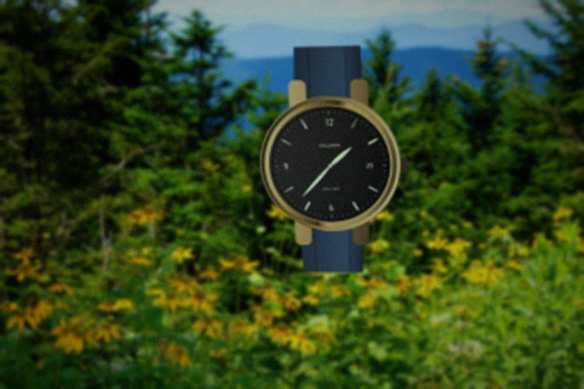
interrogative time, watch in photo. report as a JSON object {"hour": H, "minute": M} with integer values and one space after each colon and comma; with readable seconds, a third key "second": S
{"hour": 1, "minute": 37}
